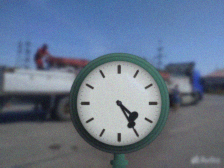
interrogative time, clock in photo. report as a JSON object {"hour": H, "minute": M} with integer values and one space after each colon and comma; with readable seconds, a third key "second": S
{"hour": 4, "minute": 25}
